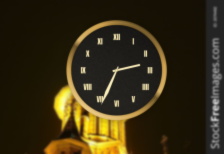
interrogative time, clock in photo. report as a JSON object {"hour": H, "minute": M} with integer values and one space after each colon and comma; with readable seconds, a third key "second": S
{"hour": 2, "minute": 34}
